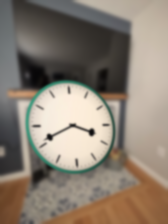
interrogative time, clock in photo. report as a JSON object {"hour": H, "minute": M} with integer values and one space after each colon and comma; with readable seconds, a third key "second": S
{"hour": 3, "minute": 41}
